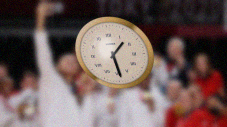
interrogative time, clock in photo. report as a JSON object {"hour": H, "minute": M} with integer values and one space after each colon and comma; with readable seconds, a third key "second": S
{"hour": 1, "minute": 29}
